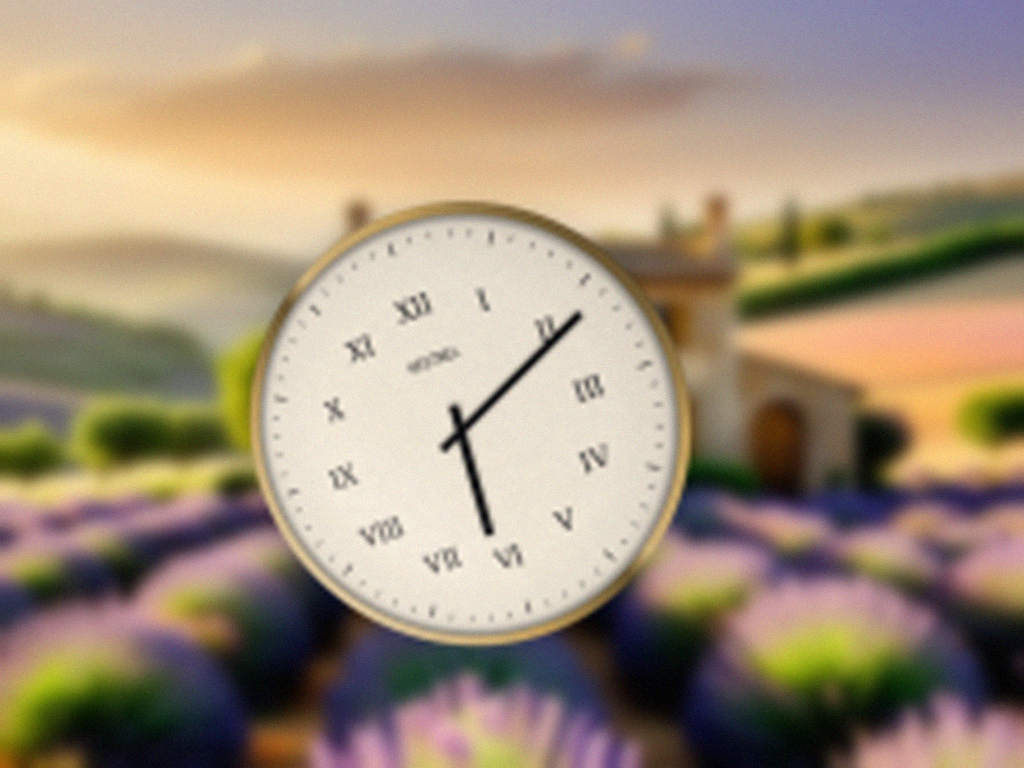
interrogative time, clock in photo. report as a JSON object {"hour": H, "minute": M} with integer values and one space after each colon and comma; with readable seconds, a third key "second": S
{"hour": 6, "minute": 11}
